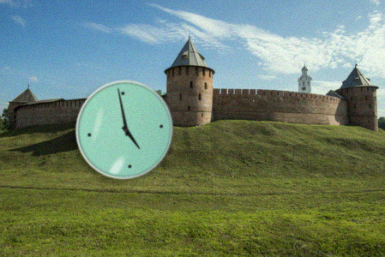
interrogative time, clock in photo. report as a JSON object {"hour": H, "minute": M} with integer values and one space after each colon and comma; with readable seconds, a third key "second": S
{"hour": 4, "minute": 59}
